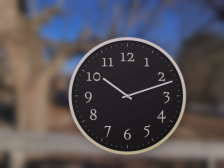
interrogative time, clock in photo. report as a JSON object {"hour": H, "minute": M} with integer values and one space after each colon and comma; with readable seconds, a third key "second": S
{"hour": 10, "minute": 12}
